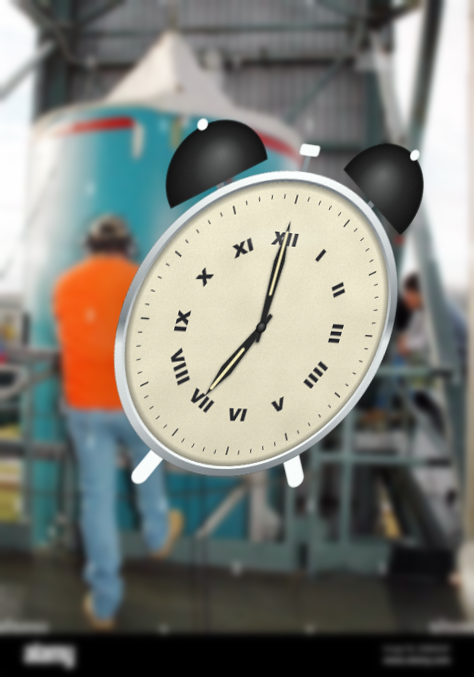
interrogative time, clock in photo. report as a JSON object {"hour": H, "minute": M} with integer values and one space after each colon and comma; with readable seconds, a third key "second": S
{"hour": 7, "minute": 0}
